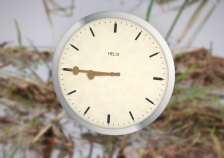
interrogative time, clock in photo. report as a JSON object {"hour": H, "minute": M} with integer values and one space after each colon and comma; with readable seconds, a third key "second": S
{"hour": 8, "minute": 45}
